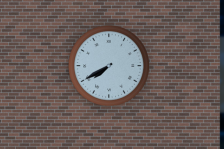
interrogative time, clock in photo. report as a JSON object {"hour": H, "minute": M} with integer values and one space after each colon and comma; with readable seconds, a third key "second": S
{"hour": 7, "minute": 40}
